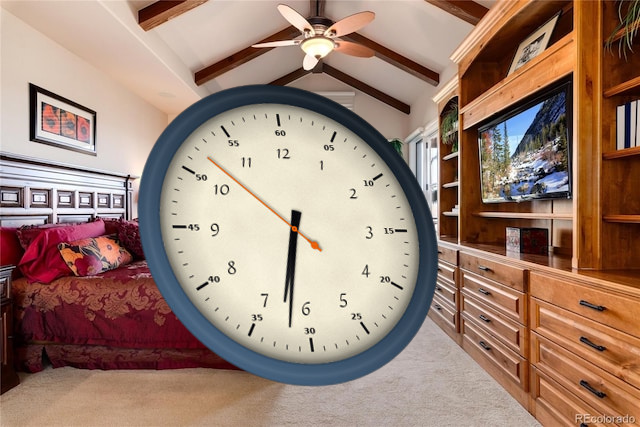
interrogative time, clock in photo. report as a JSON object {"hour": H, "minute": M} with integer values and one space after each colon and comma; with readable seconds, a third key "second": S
{"hour": 6, "minute": 31, "second": 52}
